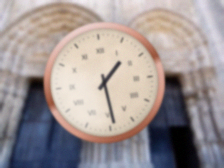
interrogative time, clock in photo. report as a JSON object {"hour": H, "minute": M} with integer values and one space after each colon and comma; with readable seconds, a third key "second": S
{"hour": 1, "minute": 29}
